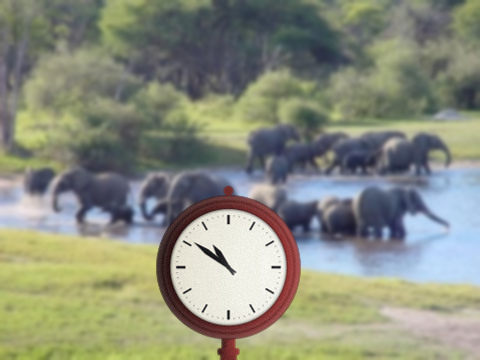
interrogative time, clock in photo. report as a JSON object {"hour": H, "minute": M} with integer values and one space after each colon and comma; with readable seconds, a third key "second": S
{"hour": 10, "minute": 51}
